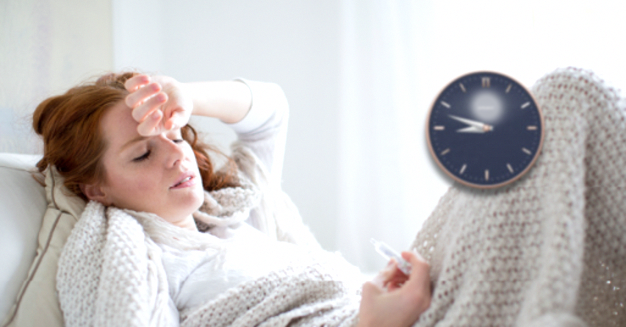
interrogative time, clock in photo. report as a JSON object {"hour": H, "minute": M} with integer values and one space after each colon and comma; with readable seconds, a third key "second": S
{"hour": 8, "minute": 48}
